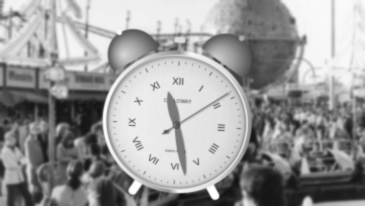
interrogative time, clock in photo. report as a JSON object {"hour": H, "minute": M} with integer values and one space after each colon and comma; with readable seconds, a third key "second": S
{"hour": 11, "minute": 28, "second": 9}
